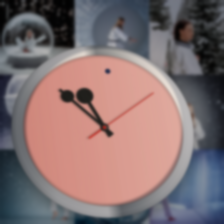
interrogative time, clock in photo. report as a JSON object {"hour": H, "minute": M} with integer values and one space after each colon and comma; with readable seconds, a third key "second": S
{"hour": 10, "minute": 51, "second": 8}
